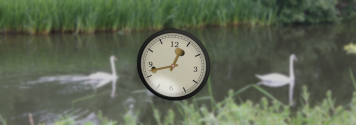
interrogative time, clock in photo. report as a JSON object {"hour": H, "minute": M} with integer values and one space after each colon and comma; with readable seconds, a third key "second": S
{"hour": 12, "minute": 42}
